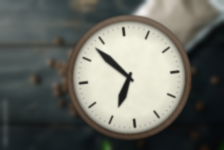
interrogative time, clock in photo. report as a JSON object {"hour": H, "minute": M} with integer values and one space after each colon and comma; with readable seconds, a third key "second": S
{"hour": 6, "minute": 53}
